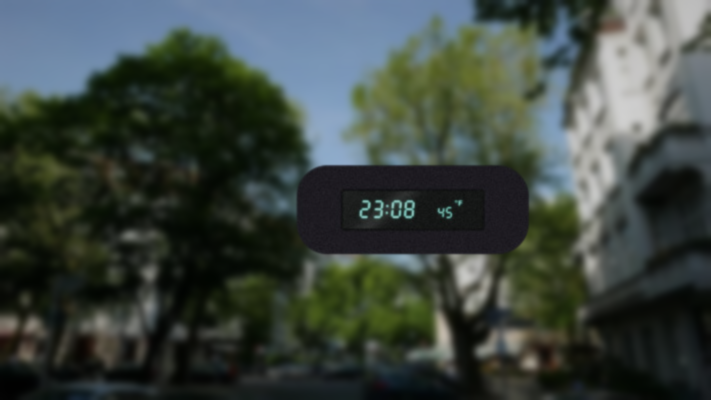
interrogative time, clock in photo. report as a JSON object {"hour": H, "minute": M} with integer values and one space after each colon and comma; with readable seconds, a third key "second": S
{"hour": 23, "minute": 8}
